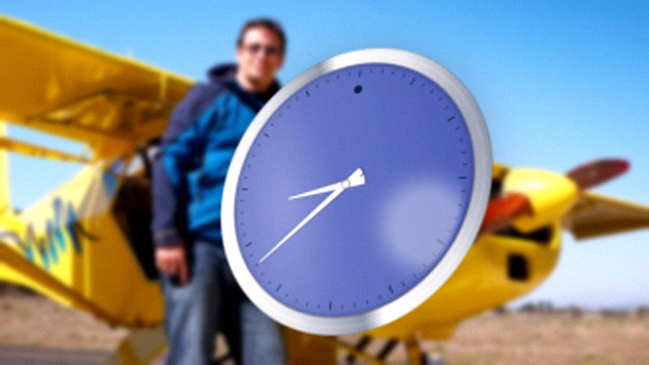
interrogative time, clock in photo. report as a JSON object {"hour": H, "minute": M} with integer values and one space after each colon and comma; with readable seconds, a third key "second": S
{"hour": 8, "minute": 38}
